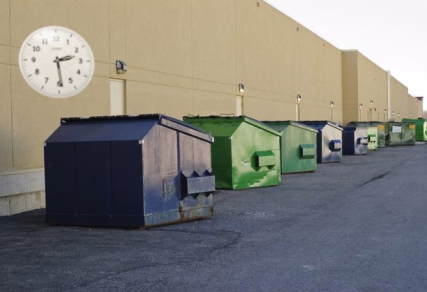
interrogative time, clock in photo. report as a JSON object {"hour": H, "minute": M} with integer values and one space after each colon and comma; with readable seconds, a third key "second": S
{"hour": 2, "minute": 29}
